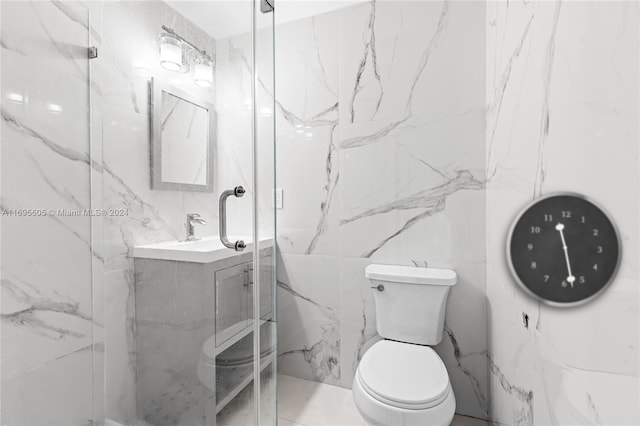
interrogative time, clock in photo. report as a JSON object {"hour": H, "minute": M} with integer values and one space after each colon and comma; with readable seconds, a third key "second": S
{"hour": 11, "minute": 28}
